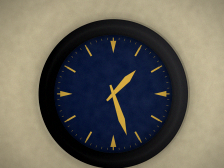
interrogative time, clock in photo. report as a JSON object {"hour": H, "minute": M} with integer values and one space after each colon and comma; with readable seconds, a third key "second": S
{"hour": 1, "minute": 27}
